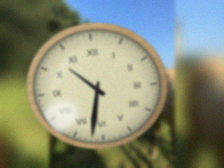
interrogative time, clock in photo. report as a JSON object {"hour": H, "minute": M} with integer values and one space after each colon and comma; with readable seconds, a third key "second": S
{"hour": 10, "minute": 32}
